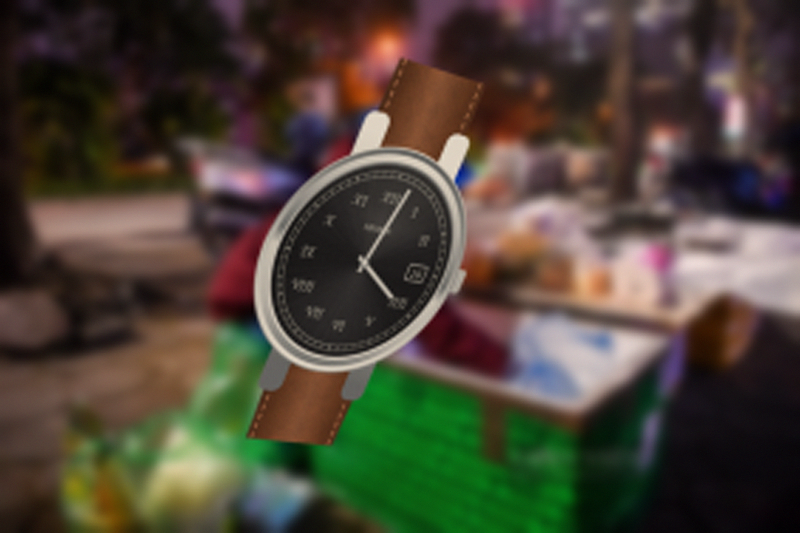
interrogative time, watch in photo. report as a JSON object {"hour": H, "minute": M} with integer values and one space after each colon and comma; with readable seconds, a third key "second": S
{"hour": 4, "minute": 2}
